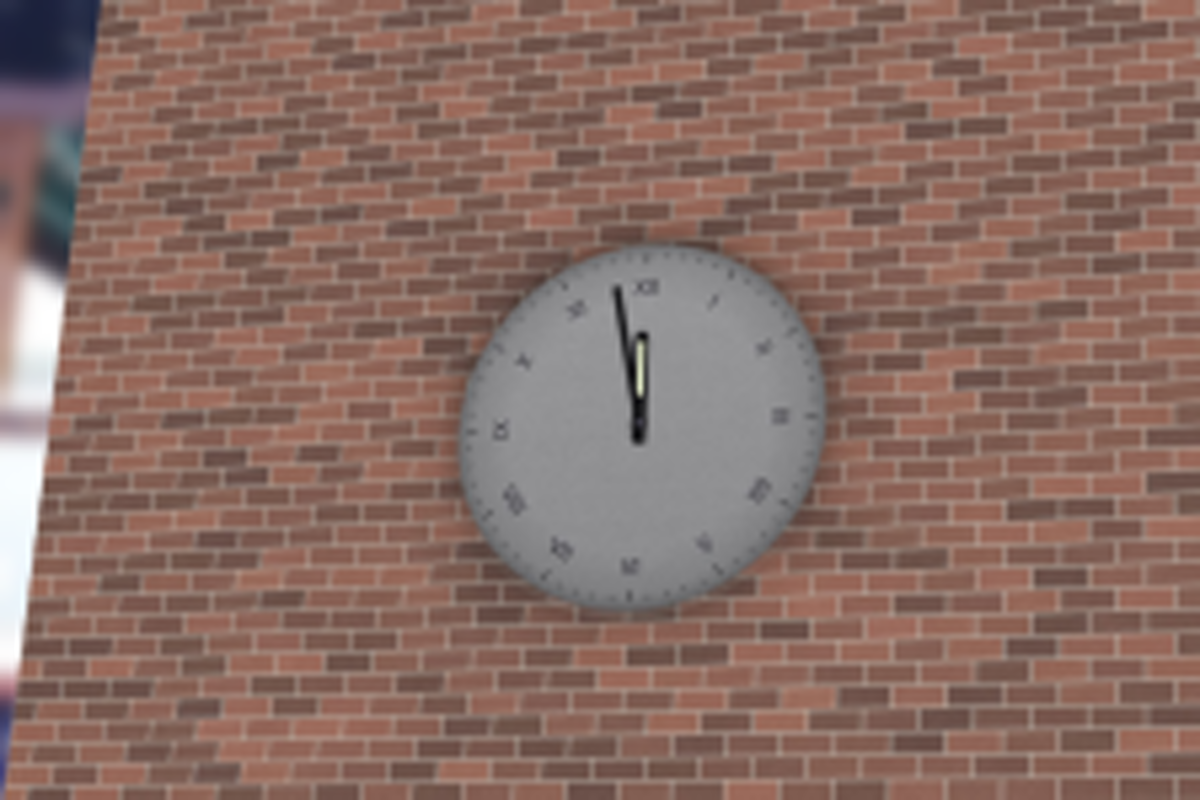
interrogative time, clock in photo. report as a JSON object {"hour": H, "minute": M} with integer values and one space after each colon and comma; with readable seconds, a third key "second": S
{"hour": 11, "minute": 58}
